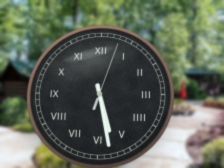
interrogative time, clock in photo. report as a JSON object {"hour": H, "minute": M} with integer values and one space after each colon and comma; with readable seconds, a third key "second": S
{"hour": 5, "minute": 28, "second": 3}
